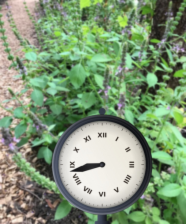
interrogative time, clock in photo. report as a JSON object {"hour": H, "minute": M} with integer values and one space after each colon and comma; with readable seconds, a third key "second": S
{"hour": 8, "minute": 43}
